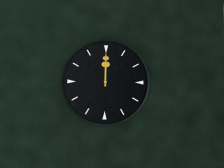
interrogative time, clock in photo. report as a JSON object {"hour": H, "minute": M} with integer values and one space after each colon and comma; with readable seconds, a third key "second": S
{"hour": 12, "minute": 0}
